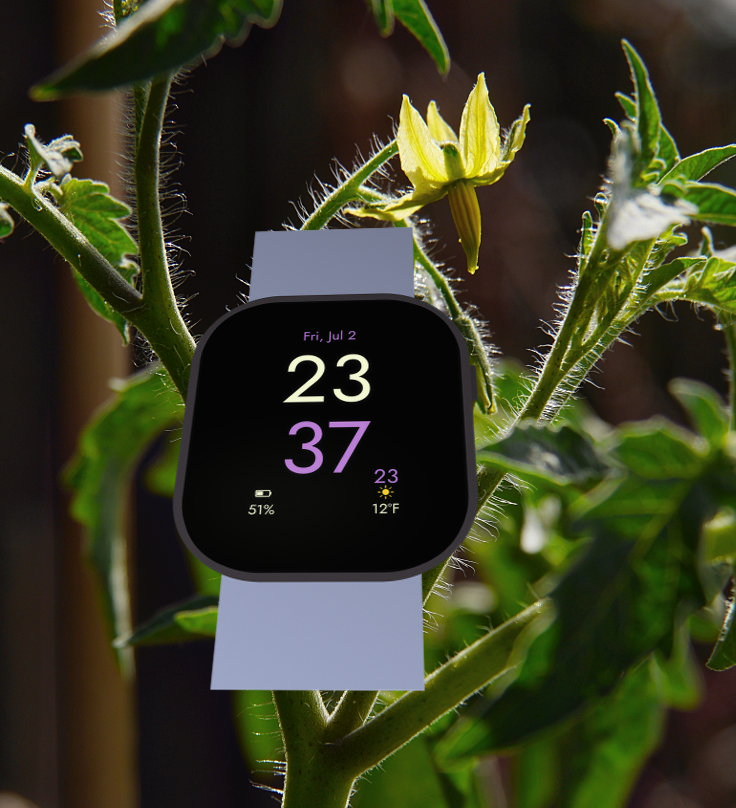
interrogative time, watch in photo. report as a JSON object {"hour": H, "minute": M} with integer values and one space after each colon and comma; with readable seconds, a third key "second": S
{"hour": 23, "minute": 37, "second": 23}
